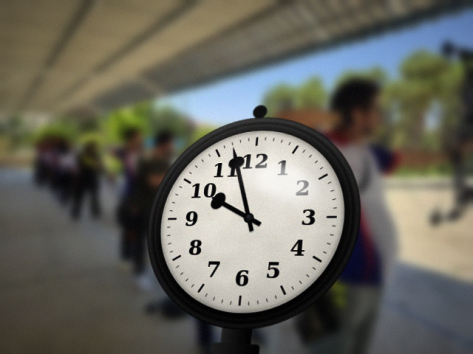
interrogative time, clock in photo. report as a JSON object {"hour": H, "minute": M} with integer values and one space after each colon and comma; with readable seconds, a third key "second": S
{"hour": 9, "minute": 57}
